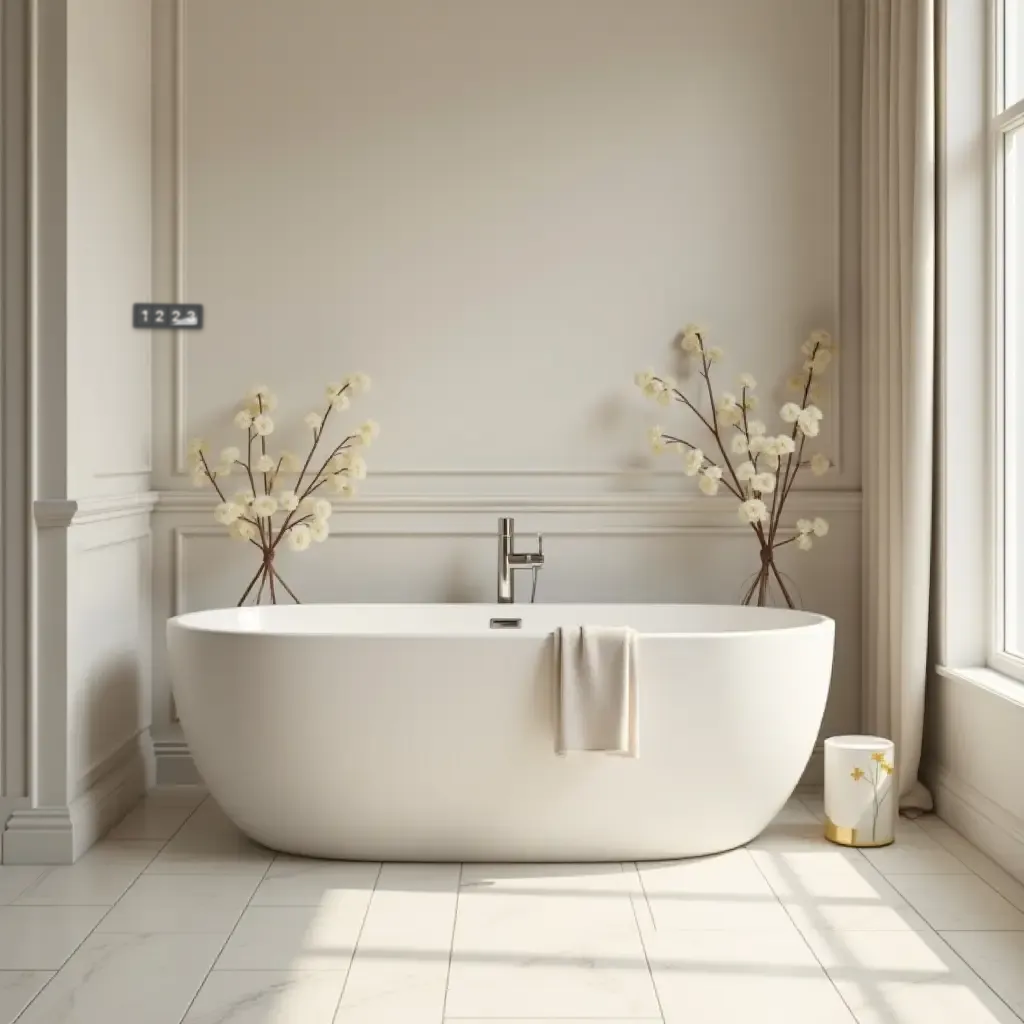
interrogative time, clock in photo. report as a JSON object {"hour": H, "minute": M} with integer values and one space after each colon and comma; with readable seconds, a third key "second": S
{"hour": 12, "minute": 23}
